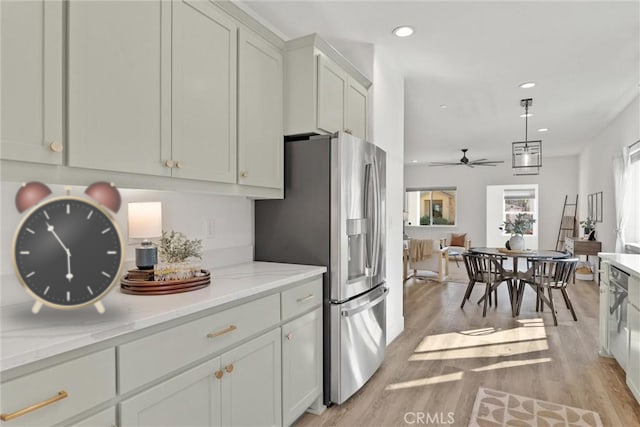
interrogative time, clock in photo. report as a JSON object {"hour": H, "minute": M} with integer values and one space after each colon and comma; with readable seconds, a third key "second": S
{"hour": 5, "minute": 54}
